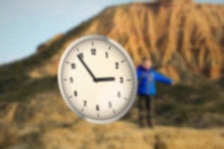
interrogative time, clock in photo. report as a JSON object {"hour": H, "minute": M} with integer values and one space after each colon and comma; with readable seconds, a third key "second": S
{"hour": 2, "minute": 54}
